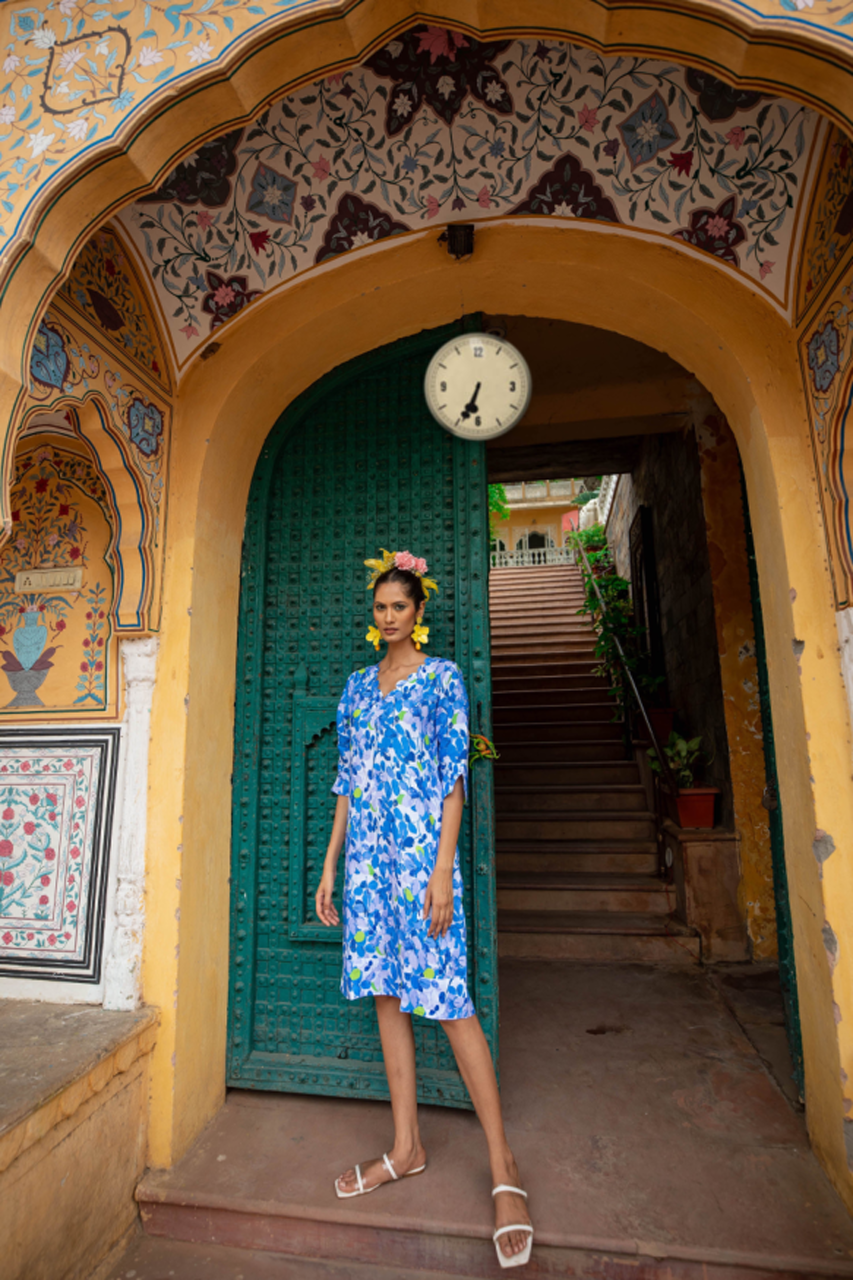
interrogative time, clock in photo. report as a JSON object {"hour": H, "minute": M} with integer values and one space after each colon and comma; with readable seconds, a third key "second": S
{"hour": 6, "minute": 34}
